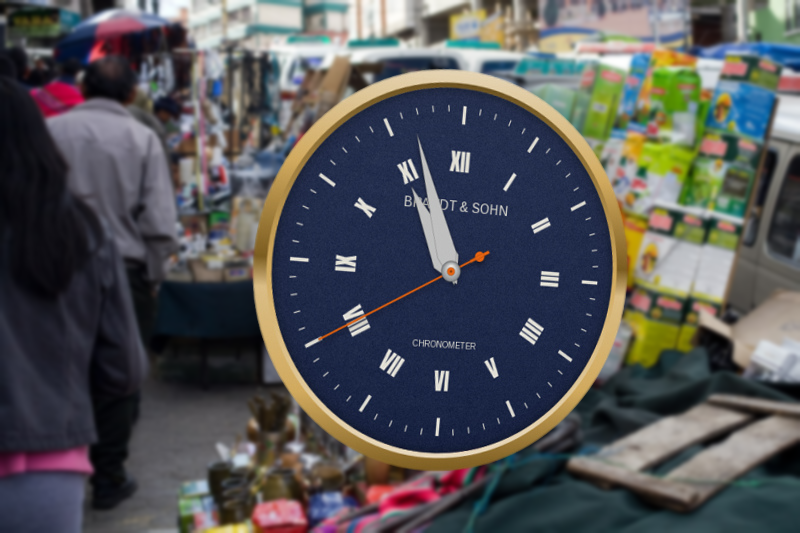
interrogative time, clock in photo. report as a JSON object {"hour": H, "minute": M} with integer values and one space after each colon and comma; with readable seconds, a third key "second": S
{"hour": 10, "minute": 56, "second": 40}
